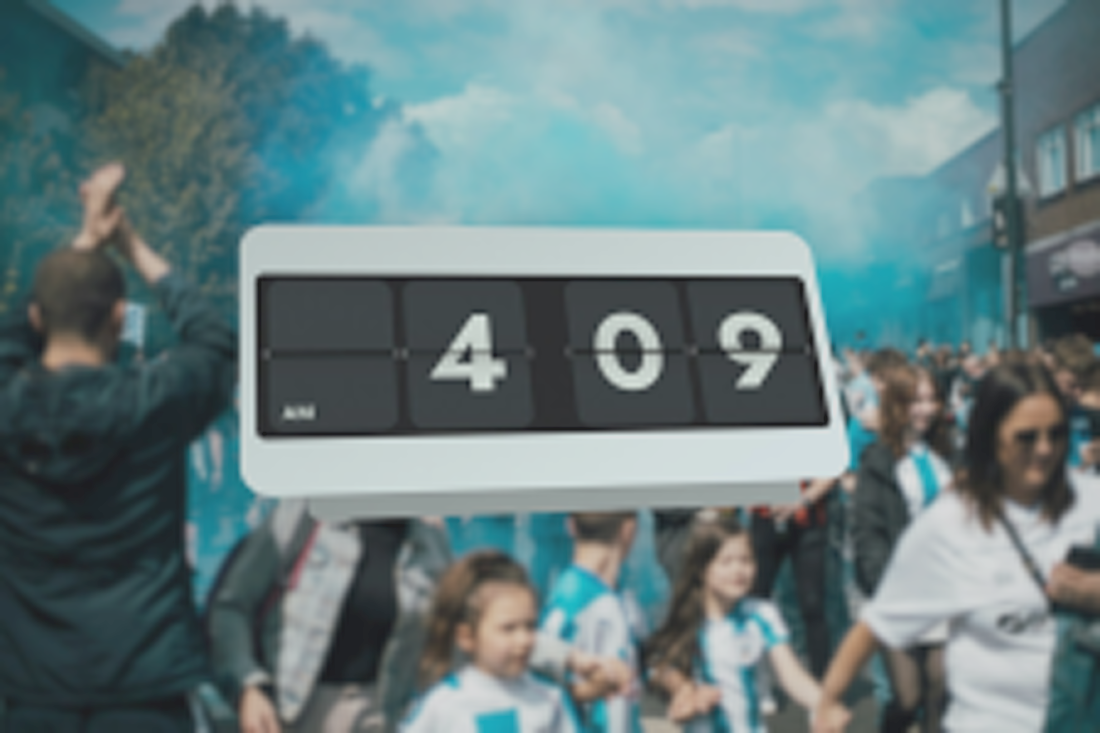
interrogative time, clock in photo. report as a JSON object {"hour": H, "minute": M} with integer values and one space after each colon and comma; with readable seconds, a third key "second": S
{"hour": 4, "minute": 9}
